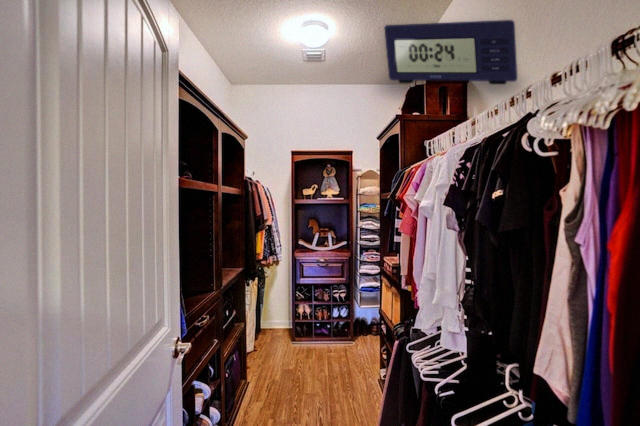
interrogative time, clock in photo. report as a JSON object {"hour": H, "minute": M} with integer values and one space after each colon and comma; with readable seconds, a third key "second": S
{"hour": 0, "minute": 24}
